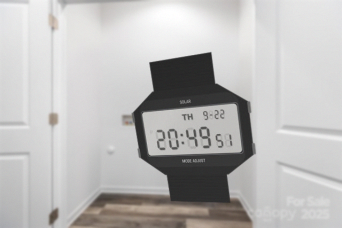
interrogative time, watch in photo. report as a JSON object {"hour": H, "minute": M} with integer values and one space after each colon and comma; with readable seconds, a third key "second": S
{"hour": 20, "minute": 49, "second": 51}
